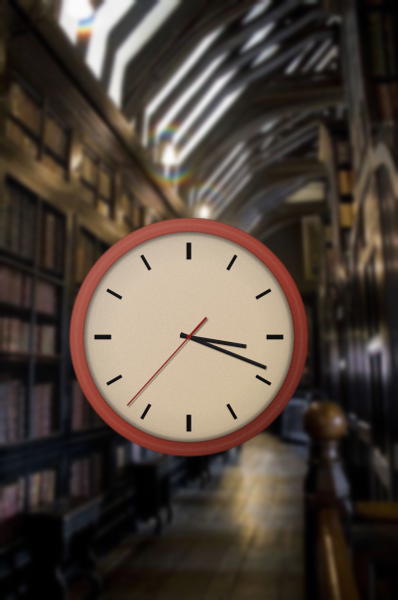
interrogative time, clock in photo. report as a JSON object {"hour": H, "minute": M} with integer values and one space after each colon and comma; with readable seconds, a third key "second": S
{"hour": 3, "minute": 18, "second": 37}
